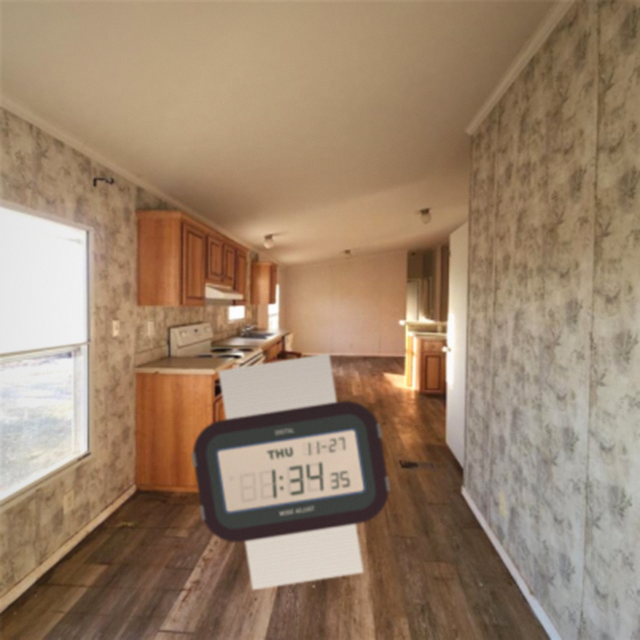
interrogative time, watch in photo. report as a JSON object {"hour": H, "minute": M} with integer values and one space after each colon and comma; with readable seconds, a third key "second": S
{"hour": 1, "minute": 34, "second": 35}
